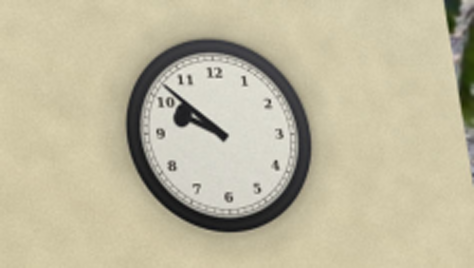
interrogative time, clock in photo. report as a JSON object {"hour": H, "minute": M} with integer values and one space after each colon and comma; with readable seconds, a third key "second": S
{"hour": 9, "minute": 52}
